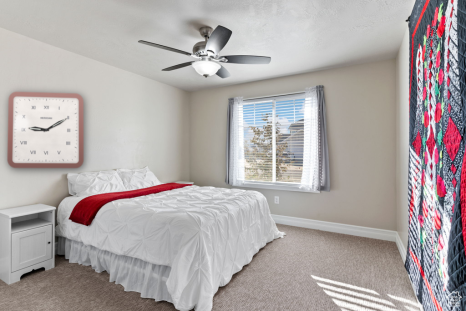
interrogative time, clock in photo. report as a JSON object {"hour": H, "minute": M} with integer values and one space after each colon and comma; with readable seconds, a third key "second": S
{"hour": 9, "minute": 10}
